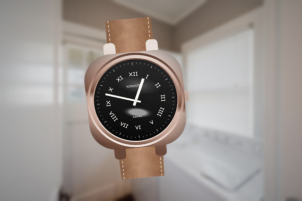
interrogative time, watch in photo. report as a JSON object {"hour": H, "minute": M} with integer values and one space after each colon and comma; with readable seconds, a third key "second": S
{"hour": 12, "minute": 48}
